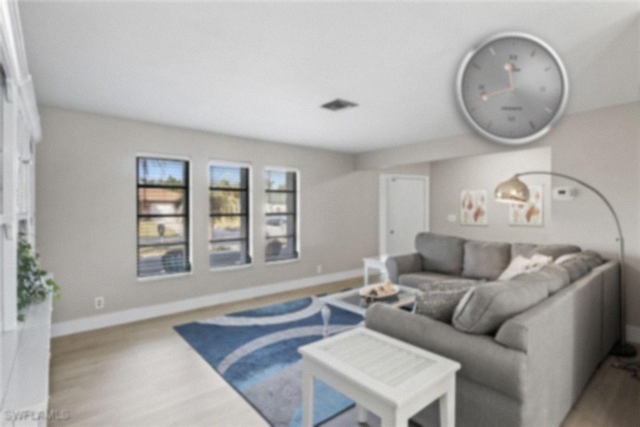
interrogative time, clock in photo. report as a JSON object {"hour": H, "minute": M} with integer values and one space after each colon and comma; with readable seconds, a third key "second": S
{"hour": 11, "minute": 42}
